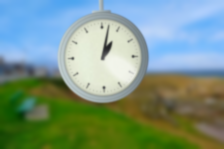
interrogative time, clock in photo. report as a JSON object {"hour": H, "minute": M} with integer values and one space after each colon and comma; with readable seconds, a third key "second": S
{"hour": 1, "minute": 2}
